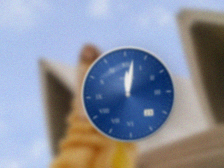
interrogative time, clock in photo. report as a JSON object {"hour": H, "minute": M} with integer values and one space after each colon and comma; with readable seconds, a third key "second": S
{"hour": 12, "minute": 2}
